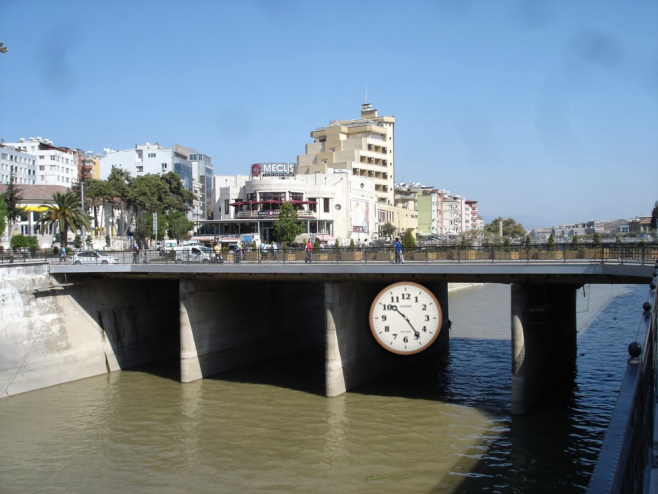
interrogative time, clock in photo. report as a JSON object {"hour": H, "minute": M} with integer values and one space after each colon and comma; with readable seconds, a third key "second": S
{"hour": 10, "minute": 24}
